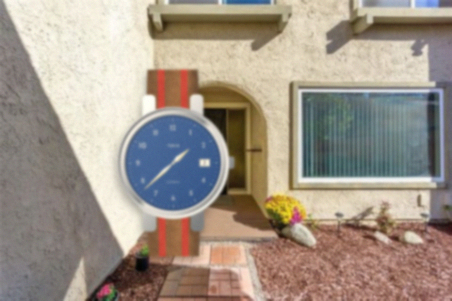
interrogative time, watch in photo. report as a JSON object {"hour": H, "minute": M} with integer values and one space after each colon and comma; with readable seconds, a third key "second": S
{"hour": 1, "minute": 38}
